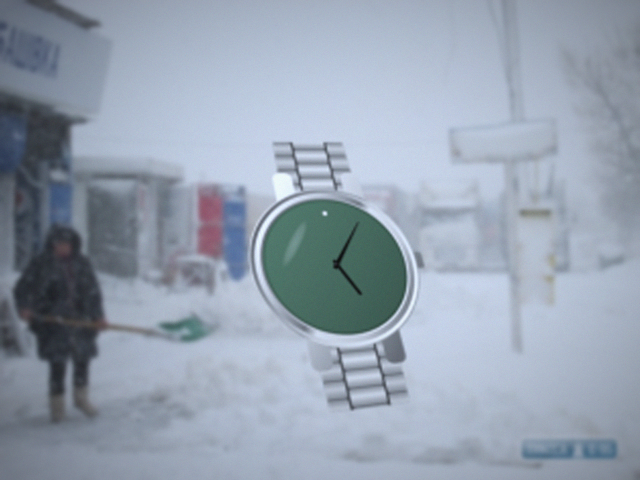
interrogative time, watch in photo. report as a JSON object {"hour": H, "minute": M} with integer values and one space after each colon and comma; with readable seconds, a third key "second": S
{"hour": 5, "minute": 6}
